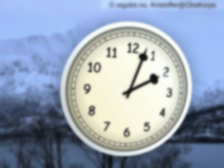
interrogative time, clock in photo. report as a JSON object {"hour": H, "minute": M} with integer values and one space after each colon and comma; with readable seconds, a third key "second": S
{"hour": 2, "minute": 3}
